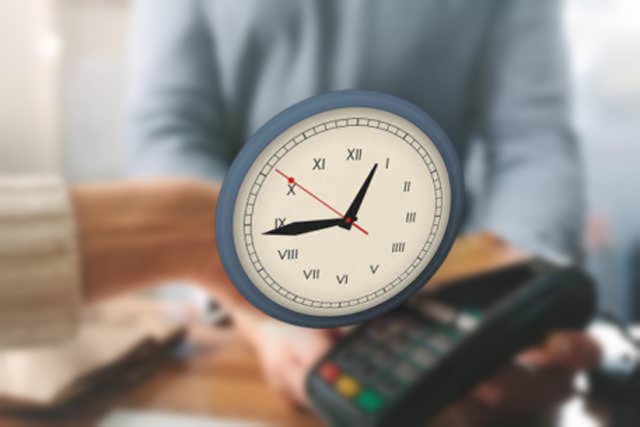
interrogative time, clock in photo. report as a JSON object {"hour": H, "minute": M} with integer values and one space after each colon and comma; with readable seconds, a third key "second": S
{"hour": 12, "minute": 43, "second": 51}
